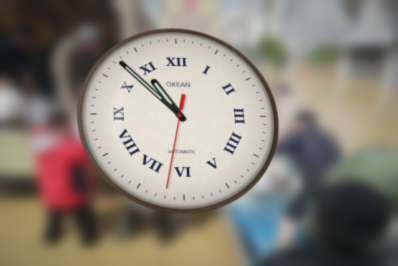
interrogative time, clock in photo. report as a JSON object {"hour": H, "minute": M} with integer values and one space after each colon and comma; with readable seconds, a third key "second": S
{"hour": 10, "minute": 52, "second": 32}
